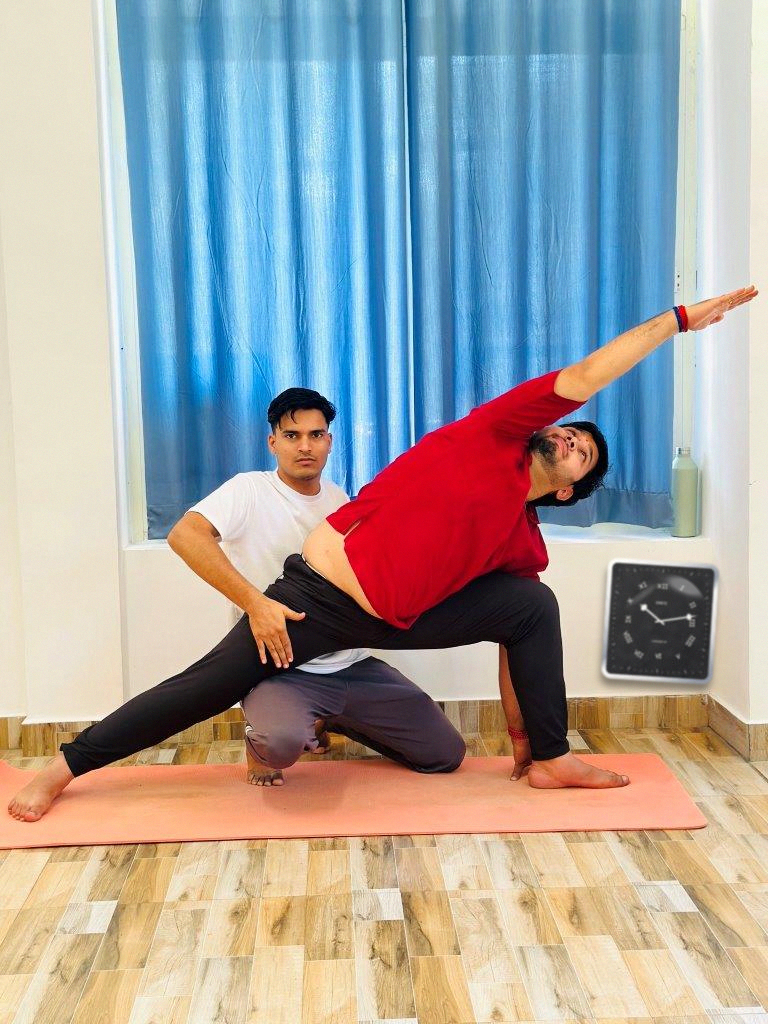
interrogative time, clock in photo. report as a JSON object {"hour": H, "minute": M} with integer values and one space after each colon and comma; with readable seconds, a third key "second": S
{"hour": 10, "minute": 13}
